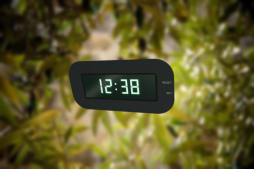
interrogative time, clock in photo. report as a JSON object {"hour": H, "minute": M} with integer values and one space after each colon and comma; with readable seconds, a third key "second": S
{"hour": 12, "minute": 38}
